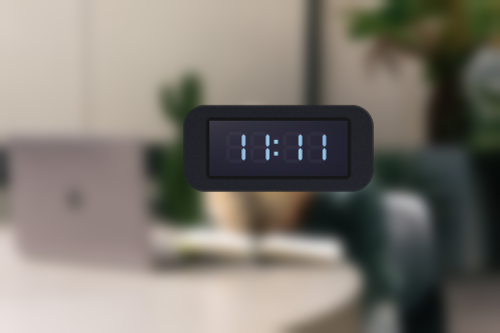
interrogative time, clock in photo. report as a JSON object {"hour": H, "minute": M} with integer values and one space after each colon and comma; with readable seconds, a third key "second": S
{"hour": 11, "minute": 11}
